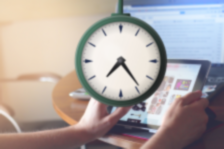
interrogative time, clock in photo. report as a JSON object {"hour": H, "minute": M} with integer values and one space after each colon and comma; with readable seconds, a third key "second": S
{"hour": 7, "minute": 24}
